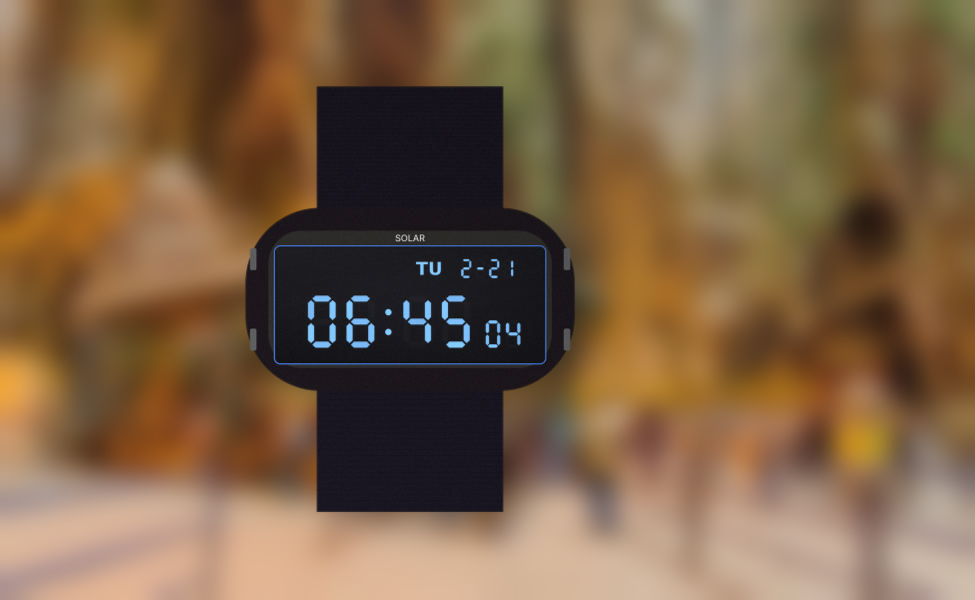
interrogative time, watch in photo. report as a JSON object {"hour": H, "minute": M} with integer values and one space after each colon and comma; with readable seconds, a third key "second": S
{"hour": 6, "minute": 45, "second": 4}
